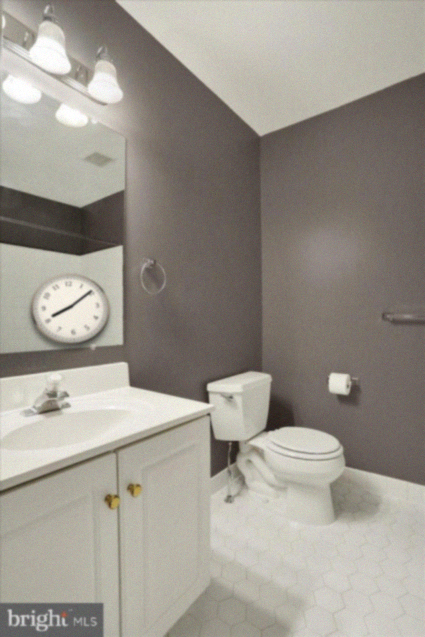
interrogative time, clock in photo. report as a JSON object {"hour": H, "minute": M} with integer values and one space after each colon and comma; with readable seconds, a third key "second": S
{"hour": 8, "minute": 9}
